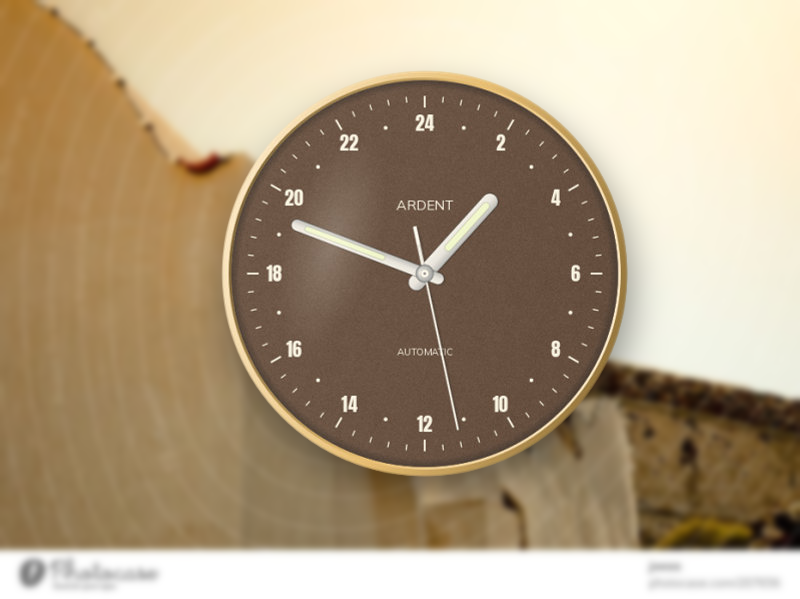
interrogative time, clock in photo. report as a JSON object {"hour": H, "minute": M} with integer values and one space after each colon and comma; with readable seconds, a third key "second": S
{"hour": 2, "minute": 48, "second": 28}
